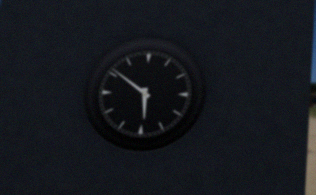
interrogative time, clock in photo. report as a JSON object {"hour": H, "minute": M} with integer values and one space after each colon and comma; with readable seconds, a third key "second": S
{"hour": 5, "minute": 51}
